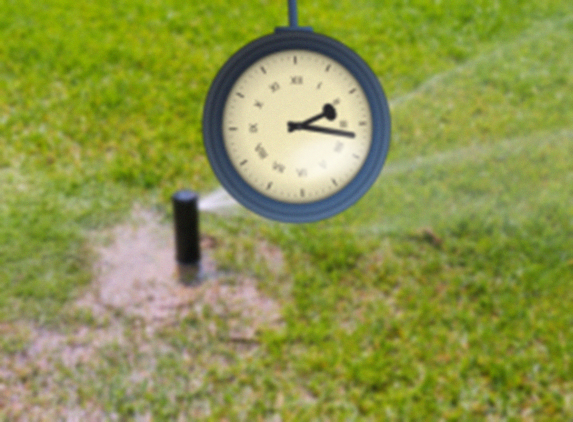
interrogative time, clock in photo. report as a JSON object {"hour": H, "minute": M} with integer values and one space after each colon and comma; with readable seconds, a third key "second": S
{"hour": 2, "minute": 17}
